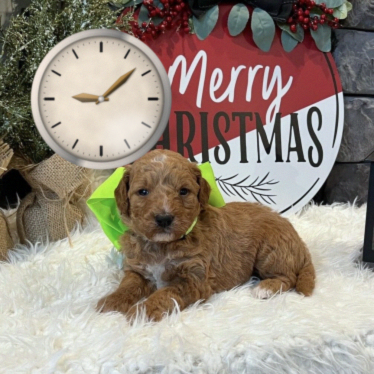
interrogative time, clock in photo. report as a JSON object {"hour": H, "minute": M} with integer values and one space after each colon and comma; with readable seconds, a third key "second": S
{"hour": 9, "minute": 8}
